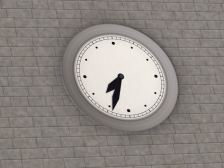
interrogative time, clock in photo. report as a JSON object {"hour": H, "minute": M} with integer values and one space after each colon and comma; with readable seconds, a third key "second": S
{"hour": 7, "minute": 34}
